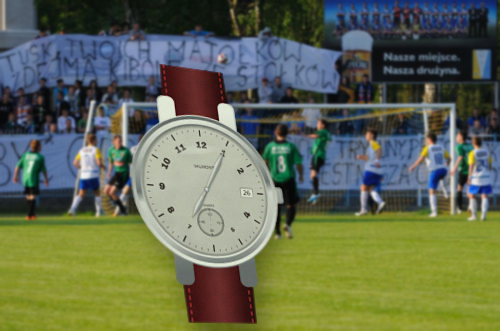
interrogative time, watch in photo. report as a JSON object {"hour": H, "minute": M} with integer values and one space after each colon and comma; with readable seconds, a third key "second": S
{"hour": 7, "minute": 5}
